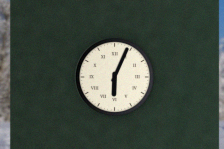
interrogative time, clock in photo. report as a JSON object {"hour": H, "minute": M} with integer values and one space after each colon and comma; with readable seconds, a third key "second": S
{"hour": 6, "minute": 4}
